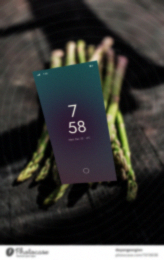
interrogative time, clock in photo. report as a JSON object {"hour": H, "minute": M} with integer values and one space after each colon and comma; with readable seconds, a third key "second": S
{"hour": 7, "minute": 58}
